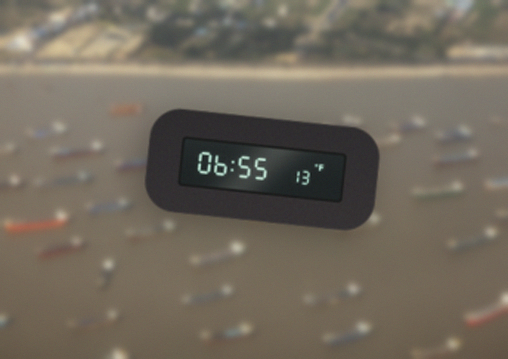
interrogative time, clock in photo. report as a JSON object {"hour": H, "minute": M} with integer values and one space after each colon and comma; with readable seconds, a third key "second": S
{"hour": 6, "minute": 55}
